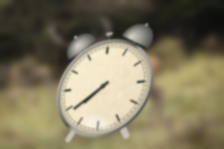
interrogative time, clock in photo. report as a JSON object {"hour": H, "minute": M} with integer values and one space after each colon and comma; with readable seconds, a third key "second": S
{"hour": 7, "minute": 39}
